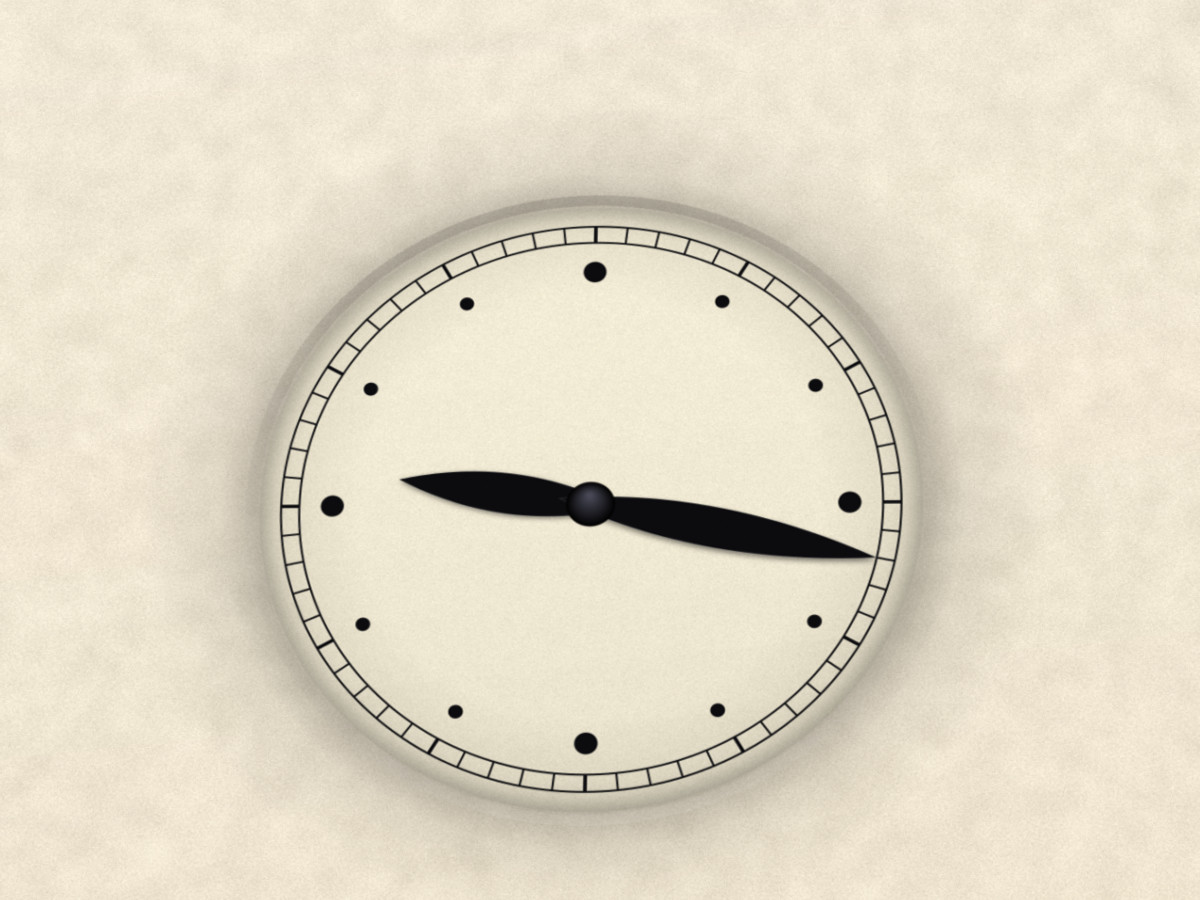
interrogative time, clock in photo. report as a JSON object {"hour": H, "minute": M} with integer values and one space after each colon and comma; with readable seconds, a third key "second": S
{"hour": 9, "minute": 17}
